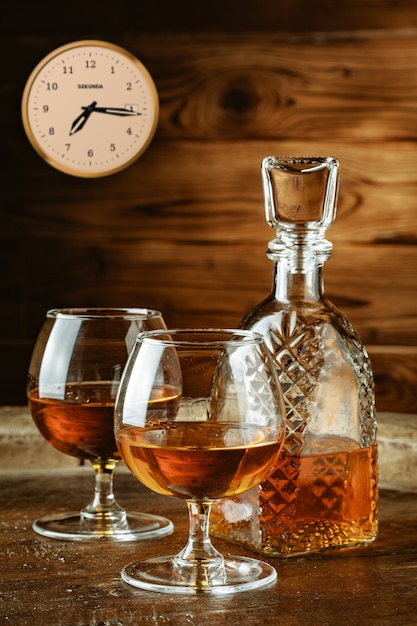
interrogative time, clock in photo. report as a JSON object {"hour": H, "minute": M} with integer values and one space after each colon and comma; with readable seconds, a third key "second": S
{"hour": 7, "minute": 16}
